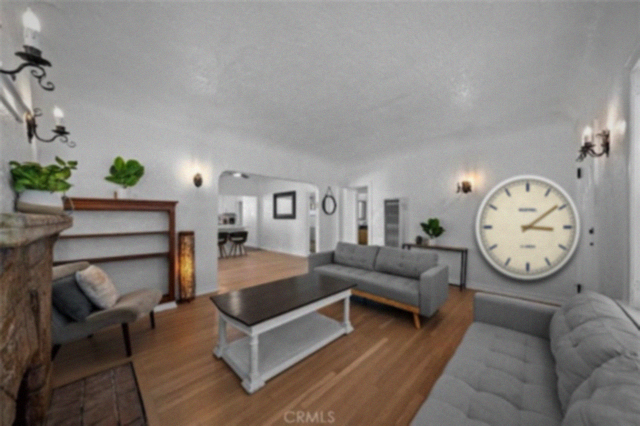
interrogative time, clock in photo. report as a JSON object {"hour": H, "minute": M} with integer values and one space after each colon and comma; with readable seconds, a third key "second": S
{"hour": 3, "minute": 9}
